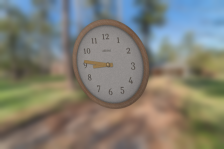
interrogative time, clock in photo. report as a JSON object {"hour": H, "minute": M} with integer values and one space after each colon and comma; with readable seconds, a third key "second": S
{"hour": 8, "minute": 46}
